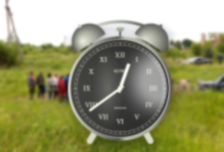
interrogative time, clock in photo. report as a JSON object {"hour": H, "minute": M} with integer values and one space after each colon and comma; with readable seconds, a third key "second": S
{"hour": 12, "minute": 39}
